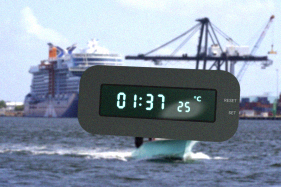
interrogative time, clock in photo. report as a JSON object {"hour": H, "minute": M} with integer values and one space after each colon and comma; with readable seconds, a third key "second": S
{"hour": 1, "minute": 37}
